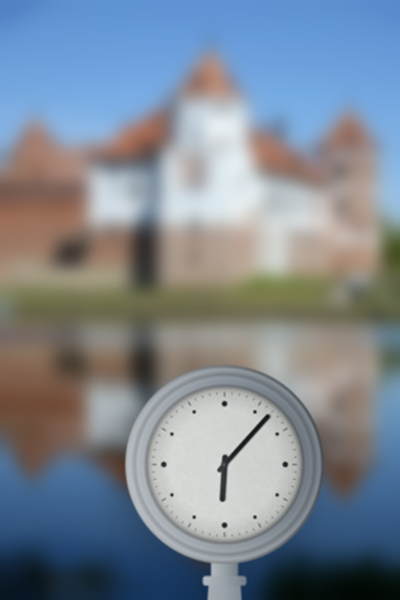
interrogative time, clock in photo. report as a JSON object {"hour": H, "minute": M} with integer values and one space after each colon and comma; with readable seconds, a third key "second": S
{"hour": 6, "minute": 7}
